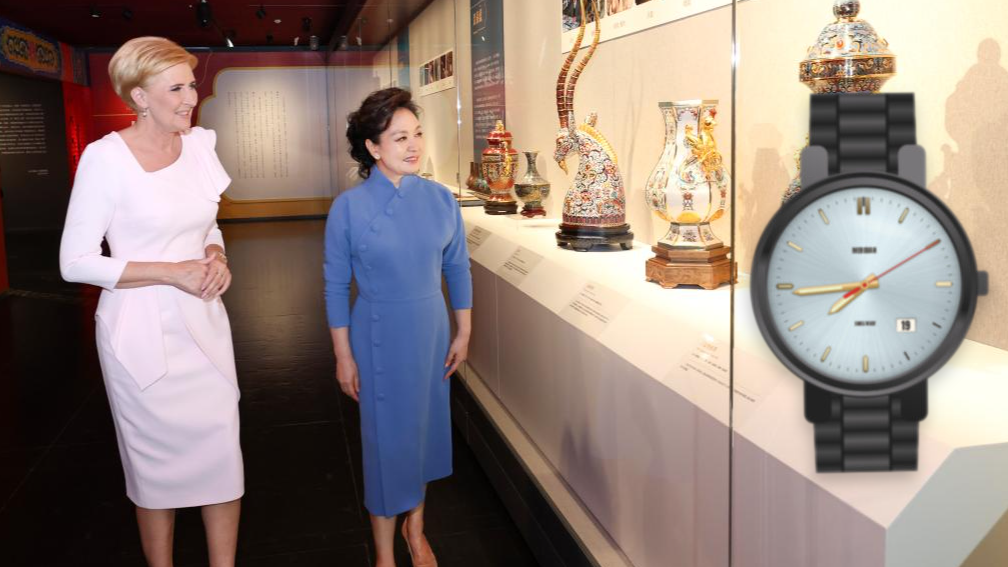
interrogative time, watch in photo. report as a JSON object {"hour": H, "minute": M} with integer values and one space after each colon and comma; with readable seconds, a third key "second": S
{"hour": 7, "minute": 44, "second": 10}
